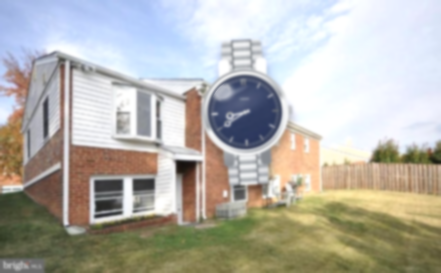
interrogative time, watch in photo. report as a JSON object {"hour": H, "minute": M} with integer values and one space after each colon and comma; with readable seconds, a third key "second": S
{"hour": 8, "minute": 40}
